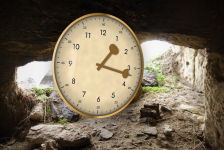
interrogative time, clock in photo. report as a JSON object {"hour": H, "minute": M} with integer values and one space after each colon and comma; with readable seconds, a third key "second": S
{"hour": 1, "minute": 17}
